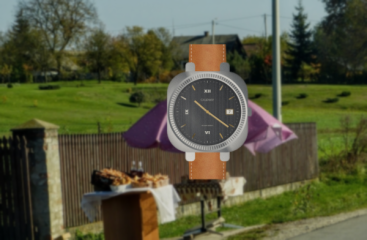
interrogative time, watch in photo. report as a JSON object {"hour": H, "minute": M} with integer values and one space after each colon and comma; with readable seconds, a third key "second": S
{"hour": 10, "minute": 21}
